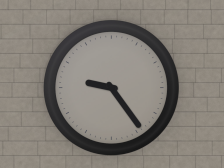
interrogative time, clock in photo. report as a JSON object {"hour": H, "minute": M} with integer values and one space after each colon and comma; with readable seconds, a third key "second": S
{"hour": 9, "minute": 24}
